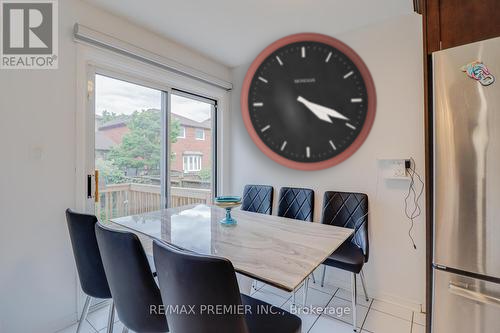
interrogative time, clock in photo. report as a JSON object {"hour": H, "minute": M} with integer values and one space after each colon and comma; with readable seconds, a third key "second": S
{"hour": 4, "minute": 19}
